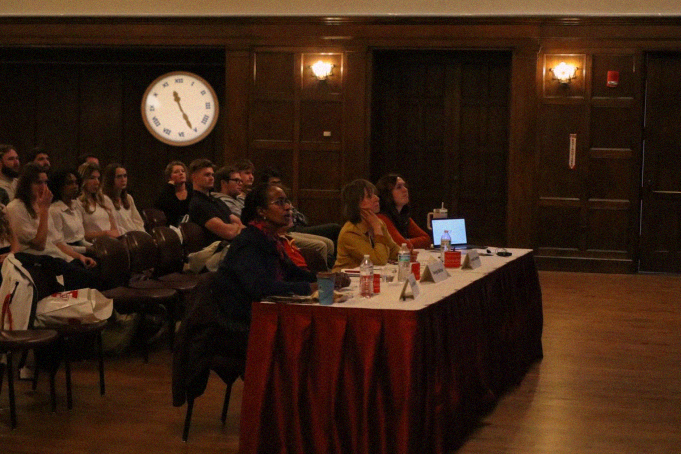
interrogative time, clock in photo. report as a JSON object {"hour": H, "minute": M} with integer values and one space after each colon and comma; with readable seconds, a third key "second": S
{"hour": 11, "minute": 26}
